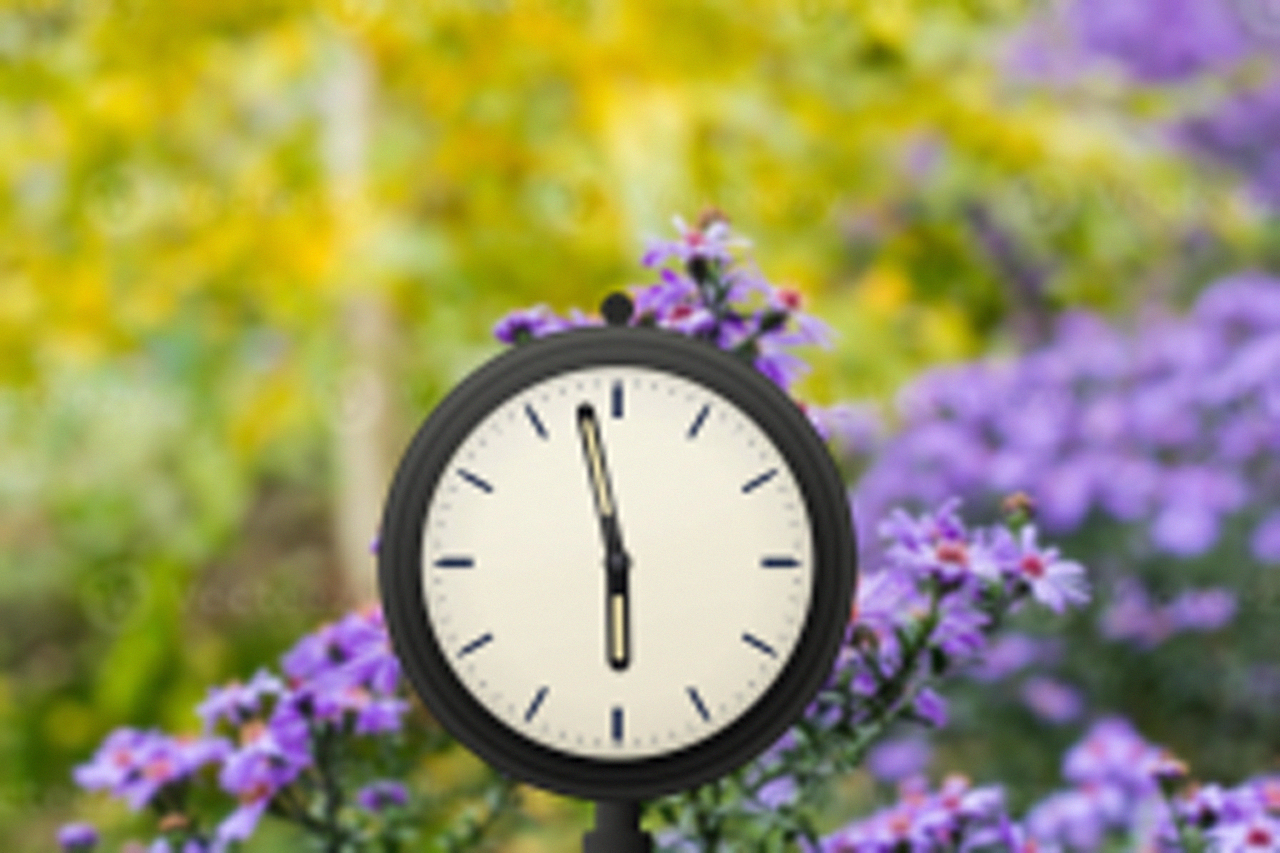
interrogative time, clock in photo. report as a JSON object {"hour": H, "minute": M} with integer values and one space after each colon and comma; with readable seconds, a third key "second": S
{"hour": 5, "minute": 58}
